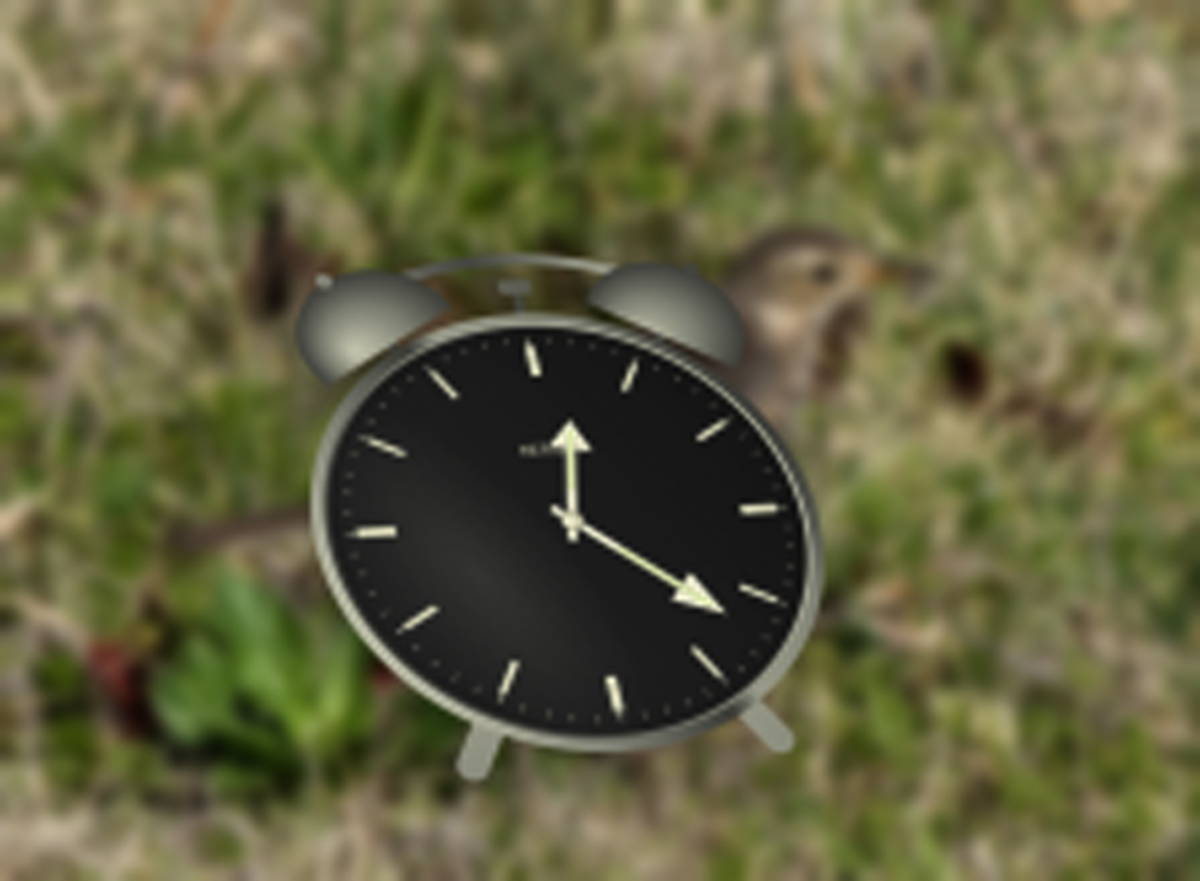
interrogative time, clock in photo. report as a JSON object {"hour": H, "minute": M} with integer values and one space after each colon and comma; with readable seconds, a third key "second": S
{"hour": 12, "minute": 22}
